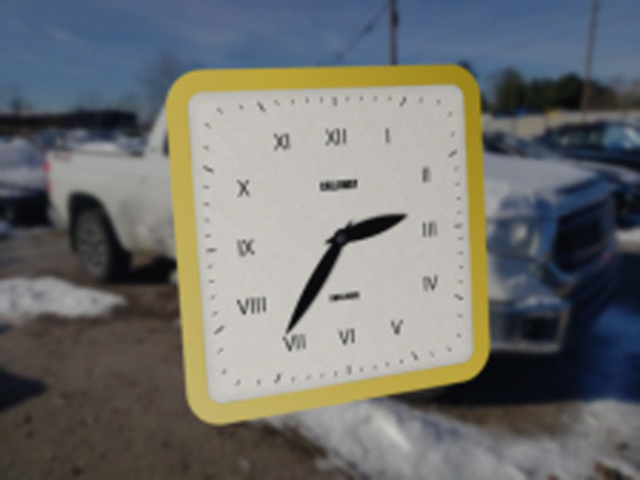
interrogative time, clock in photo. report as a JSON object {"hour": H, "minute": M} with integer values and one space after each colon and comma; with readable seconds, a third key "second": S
{"hour": 2, "minute": 36}
